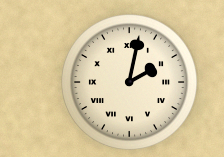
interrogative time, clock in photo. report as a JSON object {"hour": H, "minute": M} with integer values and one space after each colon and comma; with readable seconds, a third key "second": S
{"hour": 2, "minute": 2}
